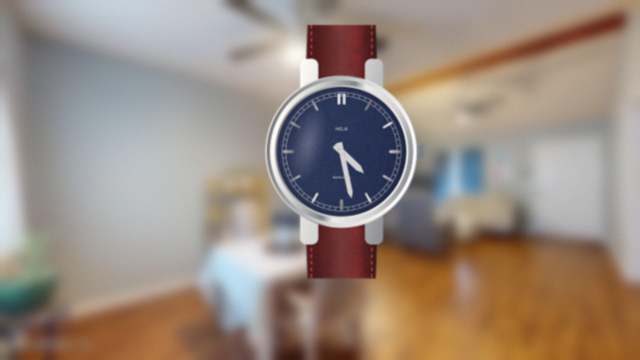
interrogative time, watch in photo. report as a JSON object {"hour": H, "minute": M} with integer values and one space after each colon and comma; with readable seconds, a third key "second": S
{"hour": 4, "minute": 28}
